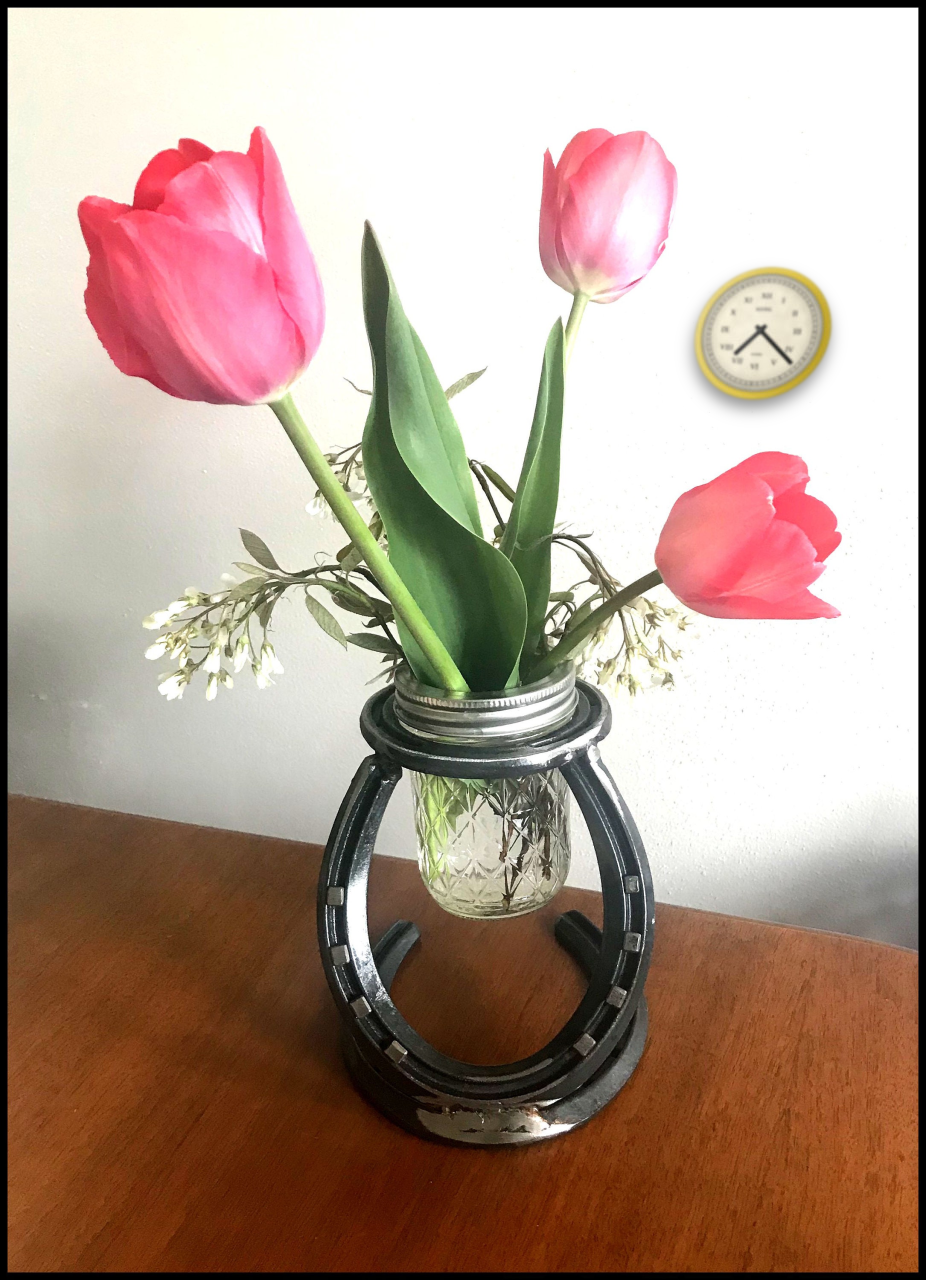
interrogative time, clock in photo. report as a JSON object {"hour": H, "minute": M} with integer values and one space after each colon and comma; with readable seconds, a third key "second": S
{"hour": 7, "minute": 22}
